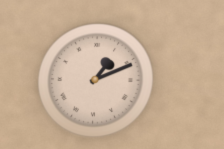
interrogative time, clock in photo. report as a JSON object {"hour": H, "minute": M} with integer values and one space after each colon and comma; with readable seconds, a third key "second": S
{"hour": 1, "minute": 11}
